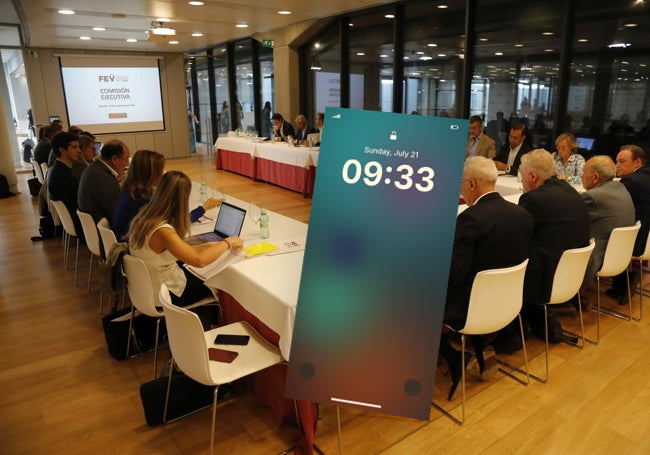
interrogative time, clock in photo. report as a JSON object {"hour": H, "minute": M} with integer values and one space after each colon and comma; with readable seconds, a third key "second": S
{"hour": 9, "minute": 33}
